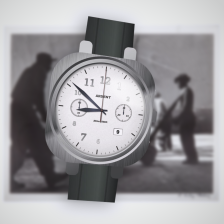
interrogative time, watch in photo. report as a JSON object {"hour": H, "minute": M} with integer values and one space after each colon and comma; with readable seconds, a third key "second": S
{"hour": 8, "minute": 51}
